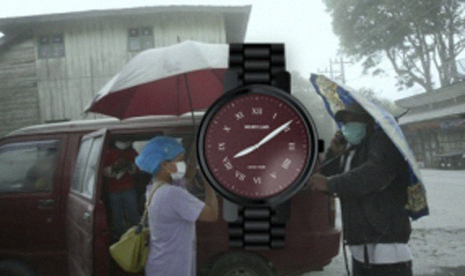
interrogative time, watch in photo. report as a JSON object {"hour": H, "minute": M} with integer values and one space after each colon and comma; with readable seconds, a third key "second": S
{"hour": 8, "minute": 9}
